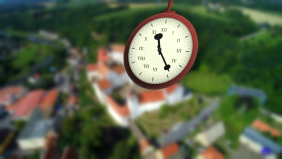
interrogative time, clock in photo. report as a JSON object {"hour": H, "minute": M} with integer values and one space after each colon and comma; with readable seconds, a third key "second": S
{"hour": 11, "minute": 24}
